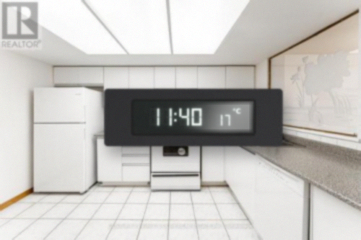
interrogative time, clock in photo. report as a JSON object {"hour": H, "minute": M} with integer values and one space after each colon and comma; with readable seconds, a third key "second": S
{"hour": 11, "minute": 40}
